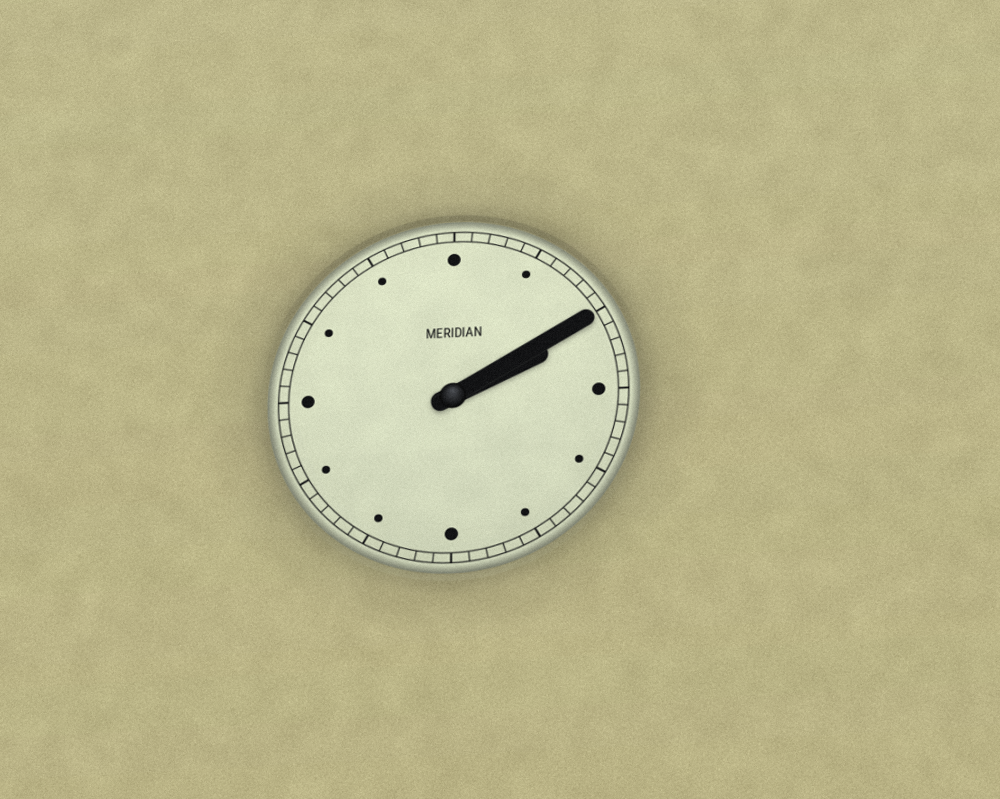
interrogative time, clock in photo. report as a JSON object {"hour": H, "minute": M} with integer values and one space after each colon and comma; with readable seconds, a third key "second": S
{"hour": 2, "minute": 10}
